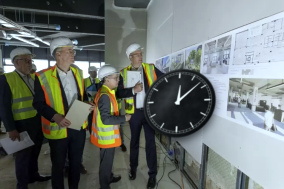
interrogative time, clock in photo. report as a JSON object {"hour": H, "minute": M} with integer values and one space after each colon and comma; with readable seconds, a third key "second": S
{"hour": 12, "minute": 8}
